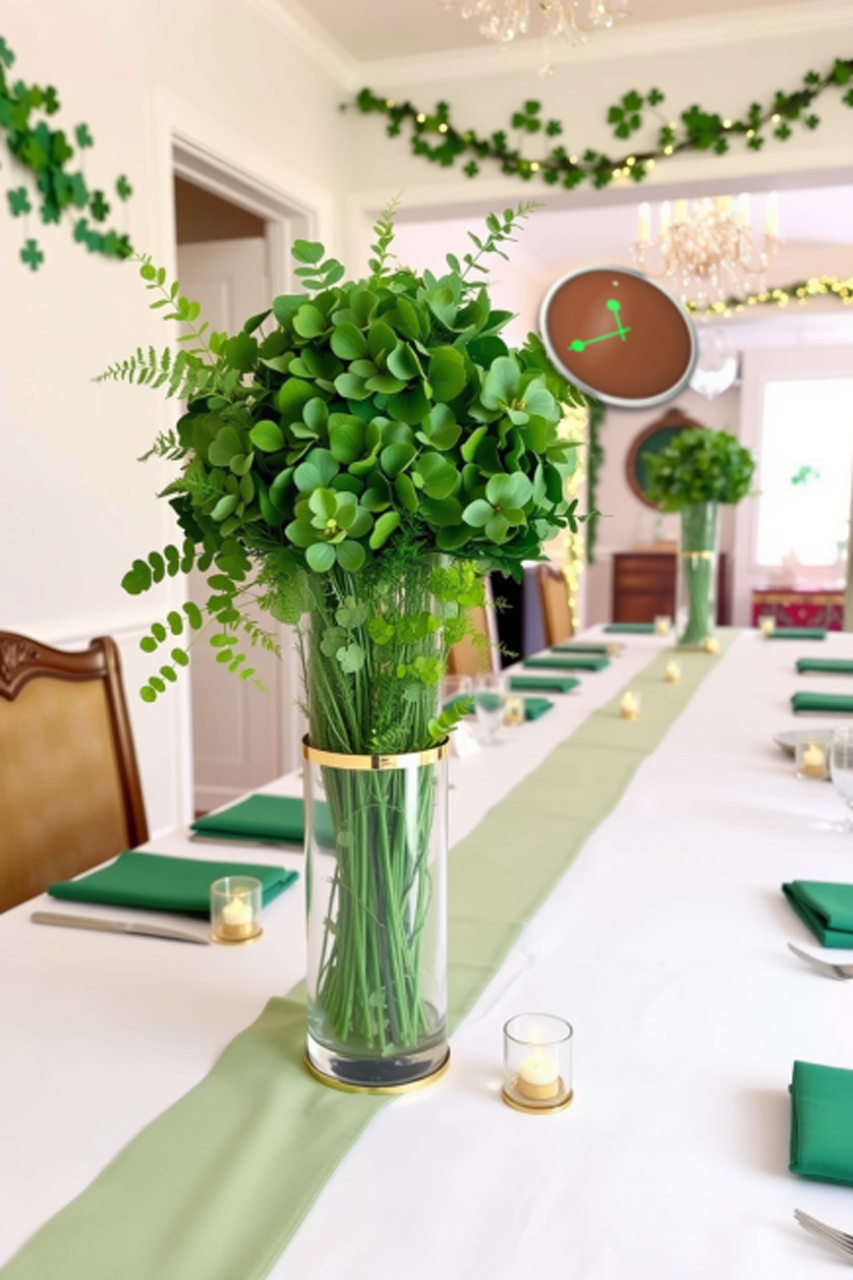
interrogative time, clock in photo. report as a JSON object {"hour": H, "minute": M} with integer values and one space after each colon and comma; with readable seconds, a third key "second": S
{"hour": 11, "minute": 41}
